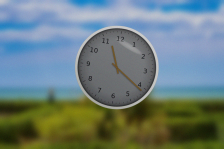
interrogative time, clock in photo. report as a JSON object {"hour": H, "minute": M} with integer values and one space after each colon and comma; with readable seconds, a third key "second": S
{"hour": 11, "minute": 21}
